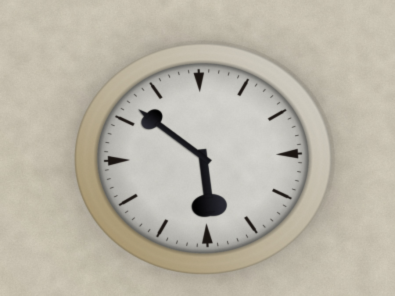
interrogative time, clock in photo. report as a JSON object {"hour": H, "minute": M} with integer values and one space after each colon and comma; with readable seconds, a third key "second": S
{"hour": 5, "minute": 52}
